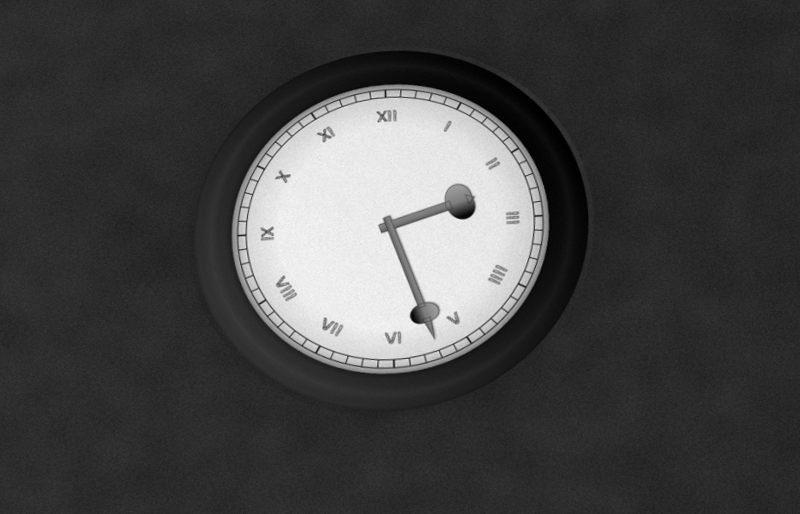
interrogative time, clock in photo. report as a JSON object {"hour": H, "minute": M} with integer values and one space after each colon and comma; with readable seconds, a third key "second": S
{"hour": 2, "minute": 27}
